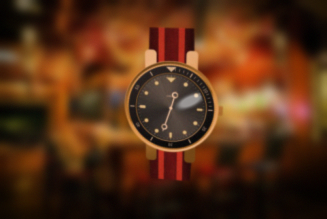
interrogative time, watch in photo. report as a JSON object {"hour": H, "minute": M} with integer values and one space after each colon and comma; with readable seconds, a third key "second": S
{"hour": 12, "minute": 33}
